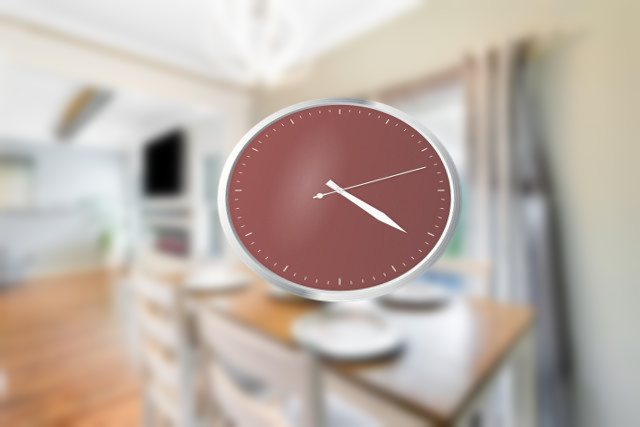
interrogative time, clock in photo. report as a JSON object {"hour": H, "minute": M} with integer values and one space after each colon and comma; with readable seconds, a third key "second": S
{"hour": 4, "minute": 21, "second": 12}
